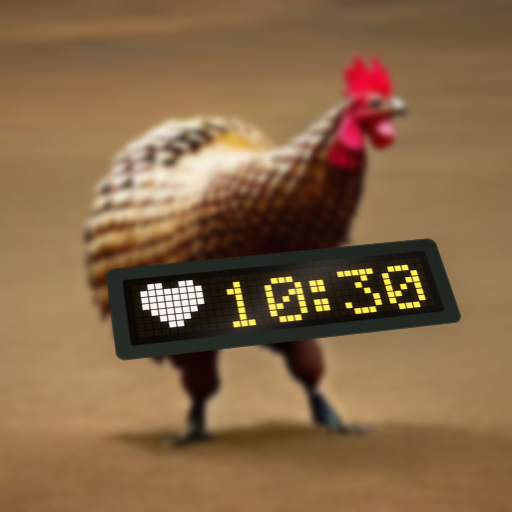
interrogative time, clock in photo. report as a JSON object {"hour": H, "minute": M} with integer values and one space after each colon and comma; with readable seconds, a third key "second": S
{"hour": 10, "minute": 30}
